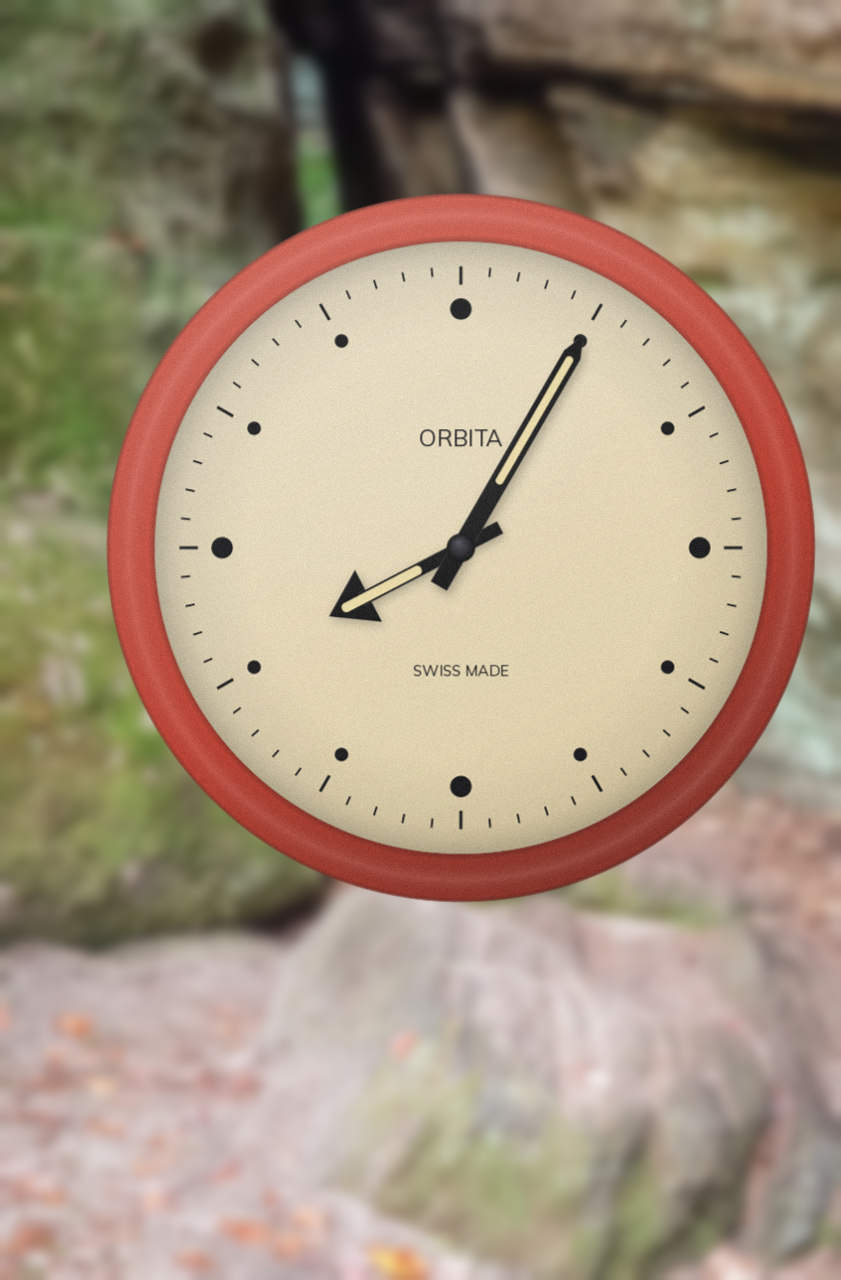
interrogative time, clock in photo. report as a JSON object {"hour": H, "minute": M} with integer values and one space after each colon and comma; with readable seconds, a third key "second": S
{"hour": 8, "minute": 5}
